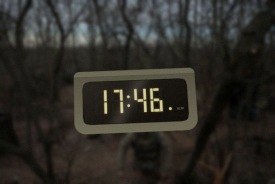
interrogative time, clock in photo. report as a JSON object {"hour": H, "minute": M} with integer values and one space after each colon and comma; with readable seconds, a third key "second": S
{"hour": 17, "minute": 46}
